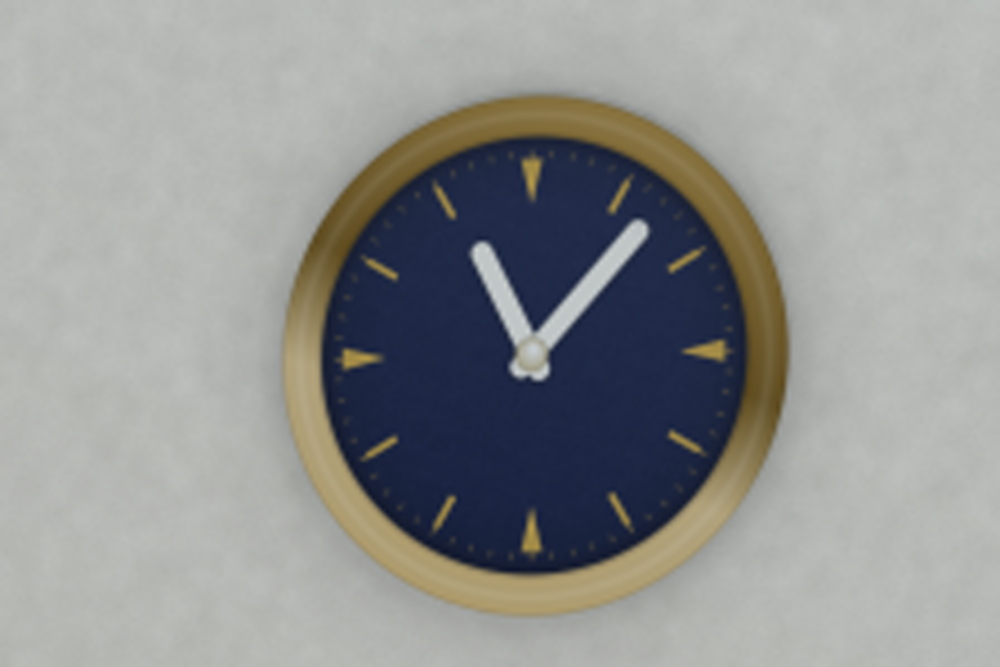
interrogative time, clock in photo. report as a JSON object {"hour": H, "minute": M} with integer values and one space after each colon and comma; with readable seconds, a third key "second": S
{"hour": 11, "minute": 7}
